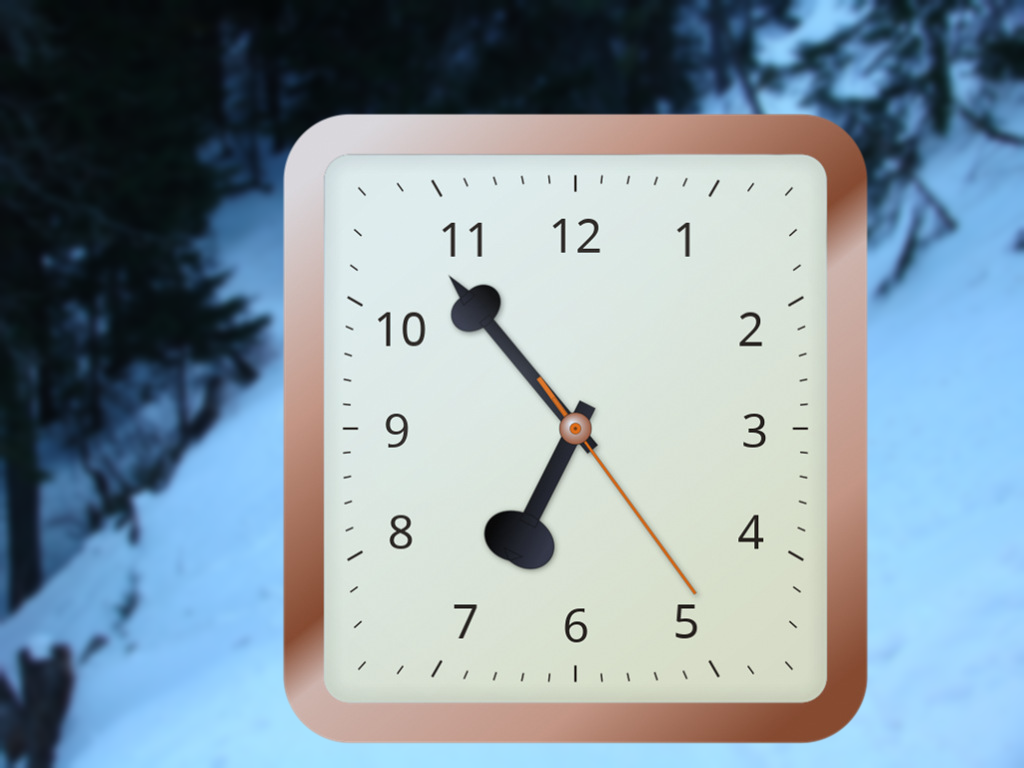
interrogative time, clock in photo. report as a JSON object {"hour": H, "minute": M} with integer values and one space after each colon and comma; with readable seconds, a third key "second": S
{"hour": 6, "minute": 53, "second": 24}
